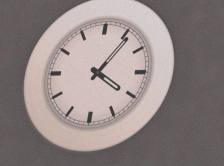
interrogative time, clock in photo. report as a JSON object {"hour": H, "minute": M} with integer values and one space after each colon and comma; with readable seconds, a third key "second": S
{"hour": 4, "minute": 6}
